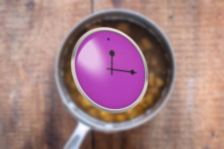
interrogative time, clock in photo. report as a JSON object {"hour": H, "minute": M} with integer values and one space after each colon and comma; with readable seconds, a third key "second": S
{"hour": 12, "minute": 16}
